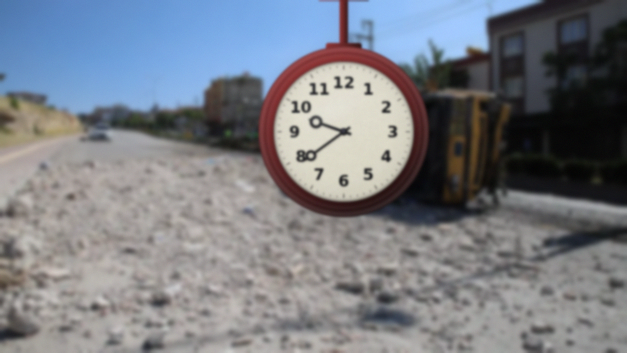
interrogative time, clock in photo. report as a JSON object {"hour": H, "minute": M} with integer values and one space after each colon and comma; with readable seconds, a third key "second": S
{"hour": 9, "minute": 39}
